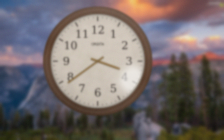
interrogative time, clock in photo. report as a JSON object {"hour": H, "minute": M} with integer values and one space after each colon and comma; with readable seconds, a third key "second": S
{"hour": 3, "minute": 39}
